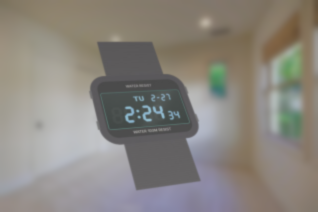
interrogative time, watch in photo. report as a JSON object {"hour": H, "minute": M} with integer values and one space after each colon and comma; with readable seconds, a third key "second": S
{"hour": 2, "minute": 24}
